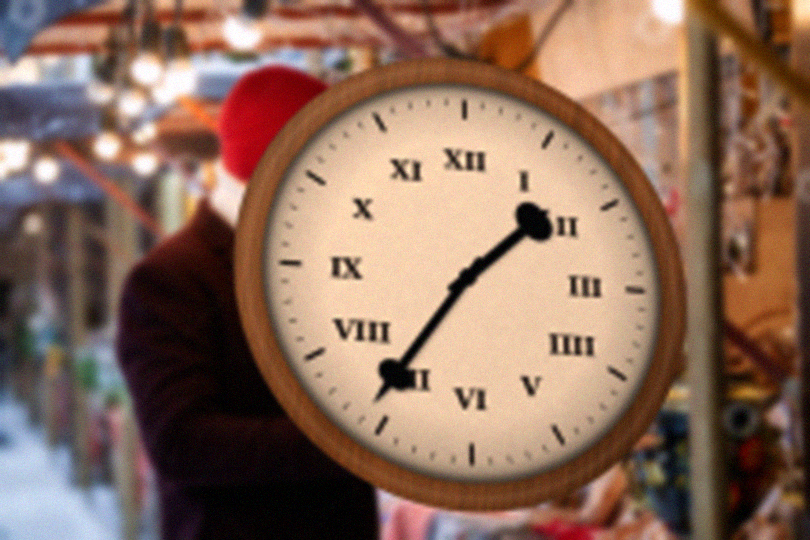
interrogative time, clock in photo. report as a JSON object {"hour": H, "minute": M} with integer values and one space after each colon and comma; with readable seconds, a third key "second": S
{"hour": 1, "minute": 36}
